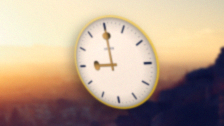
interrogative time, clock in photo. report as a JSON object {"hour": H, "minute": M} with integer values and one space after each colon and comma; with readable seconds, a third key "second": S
{"hour": 9, "minute": 0}
